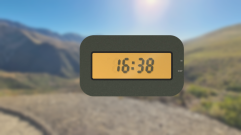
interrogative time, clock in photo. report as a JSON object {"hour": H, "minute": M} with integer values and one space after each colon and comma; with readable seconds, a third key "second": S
{"hour": 16, "minute": 38}
